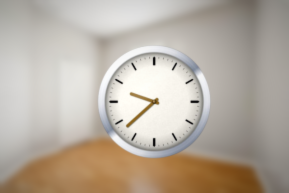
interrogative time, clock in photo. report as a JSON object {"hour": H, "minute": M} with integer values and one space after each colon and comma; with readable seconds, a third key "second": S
{"hour": 9, "minute": 38}
